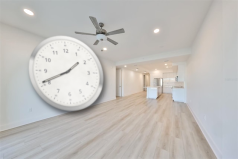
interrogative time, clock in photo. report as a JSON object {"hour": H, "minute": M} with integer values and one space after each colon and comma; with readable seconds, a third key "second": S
{"hour": 1, "minute": 41}
